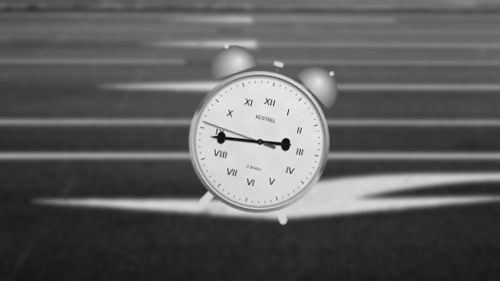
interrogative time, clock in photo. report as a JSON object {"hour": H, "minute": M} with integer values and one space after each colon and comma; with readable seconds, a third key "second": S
{"hour": 2, "minute": 43, "second": 46}
